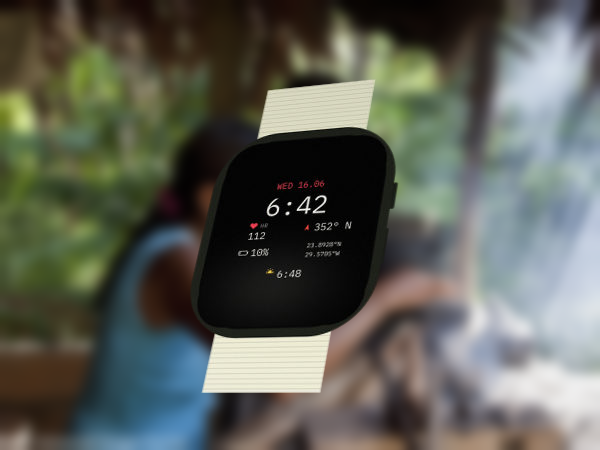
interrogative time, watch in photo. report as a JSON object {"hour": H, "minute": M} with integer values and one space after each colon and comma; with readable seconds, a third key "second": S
{"hour": 6, "minute": 42}
